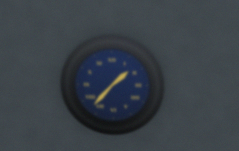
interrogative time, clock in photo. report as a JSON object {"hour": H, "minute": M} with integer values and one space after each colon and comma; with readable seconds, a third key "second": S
{"hour": 1, "minute": 37}
